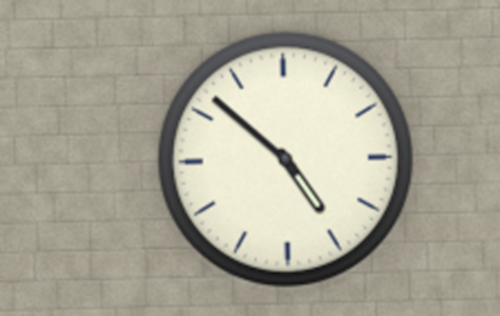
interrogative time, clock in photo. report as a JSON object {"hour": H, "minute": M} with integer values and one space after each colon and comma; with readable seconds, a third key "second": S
{"hour": 4, "minute": 52}
